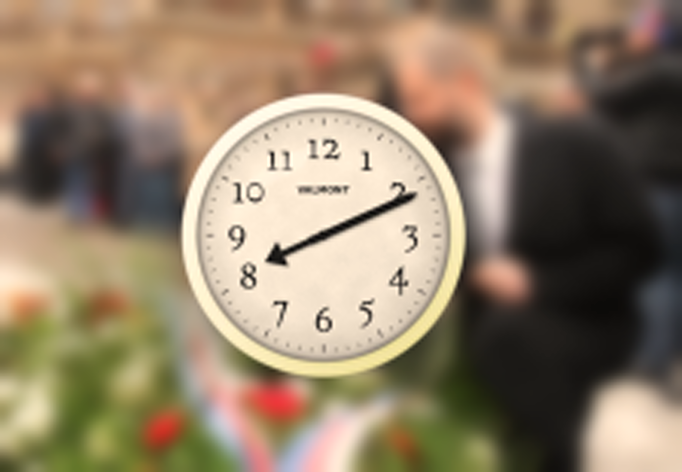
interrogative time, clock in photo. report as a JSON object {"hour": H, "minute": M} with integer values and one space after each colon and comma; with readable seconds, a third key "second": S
{"hour": 8, "minute": 11}
